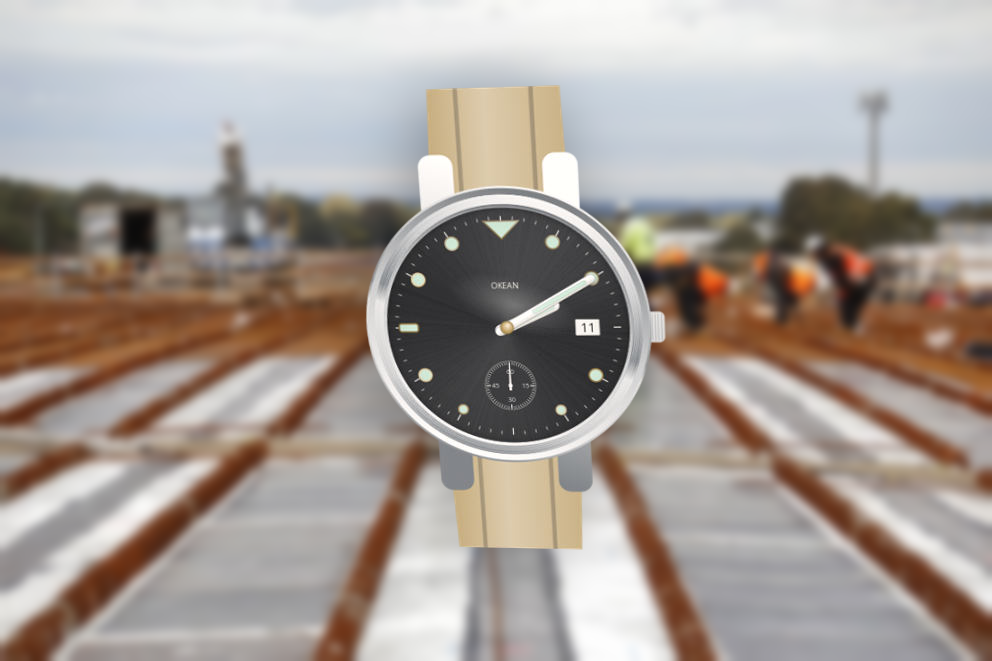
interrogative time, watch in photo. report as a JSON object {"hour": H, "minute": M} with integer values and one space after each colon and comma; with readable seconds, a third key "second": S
{"hour": 2, "minute": 10}
